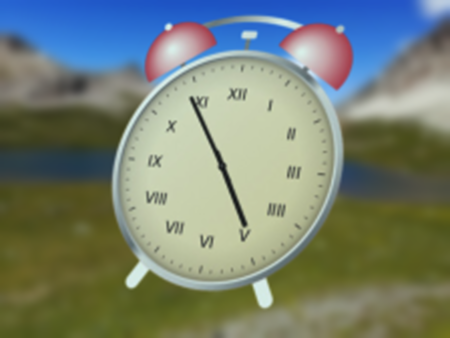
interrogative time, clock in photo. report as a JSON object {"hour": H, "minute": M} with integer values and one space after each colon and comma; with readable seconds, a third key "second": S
{"hour": 4, "minute": 54}
